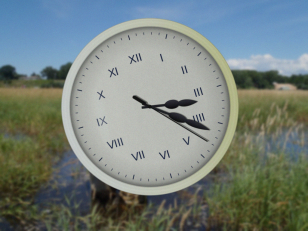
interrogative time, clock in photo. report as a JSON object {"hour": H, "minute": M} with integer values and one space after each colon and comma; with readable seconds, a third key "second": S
{"hour": 3, "minute": 21, "second": 23}
